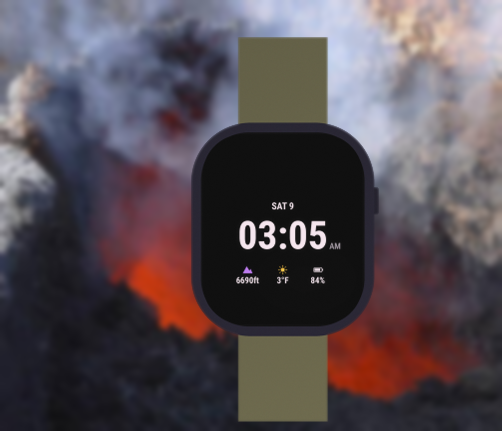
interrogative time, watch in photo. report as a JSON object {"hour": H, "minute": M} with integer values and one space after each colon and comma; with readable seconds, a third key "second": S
{"hour": 3, "minute": 5}
